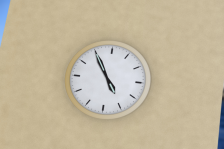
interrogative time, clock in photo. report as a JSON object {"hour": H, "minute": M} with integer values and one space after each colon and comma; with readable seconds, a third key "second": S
{"hour": 4, "minute": 55}
